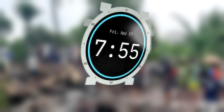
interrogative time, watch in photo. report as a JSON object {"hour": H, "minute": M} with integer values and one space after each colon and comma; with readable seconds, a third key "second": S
{"hour": 7, "minute": 55}
